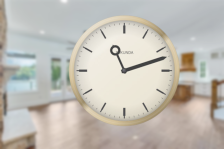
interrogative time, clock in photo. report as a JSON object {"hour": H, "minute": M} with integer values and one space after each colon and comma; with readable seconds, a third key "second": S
{"hour": 11, "minute": 12}
